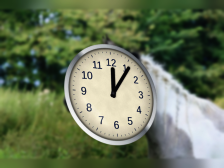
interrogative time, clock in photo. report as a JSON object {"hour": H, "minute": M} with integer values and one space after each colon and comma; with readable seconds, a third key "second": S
{"hour": 12, "minute": 6}
